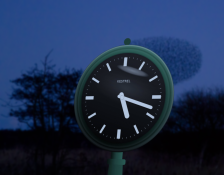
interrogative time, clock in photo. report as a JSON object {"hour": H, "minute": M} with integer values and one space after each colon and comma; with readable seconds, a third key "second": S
{"hour": 5, "minute": 18}
